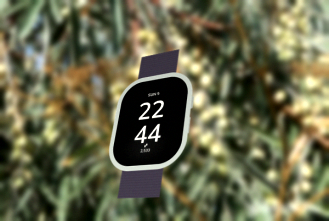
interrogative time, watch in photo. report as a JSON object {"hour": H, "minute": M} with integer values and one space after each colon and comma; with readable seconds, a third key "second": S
{"hour": 22, "minute": 44}
